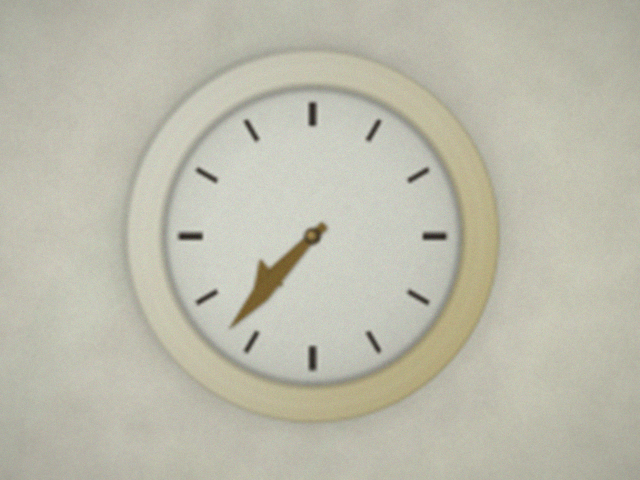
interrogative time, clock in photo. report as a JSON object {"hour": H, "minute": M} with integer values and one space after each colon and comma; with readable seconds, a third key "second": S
{"hour": 7, "minute": 37}
